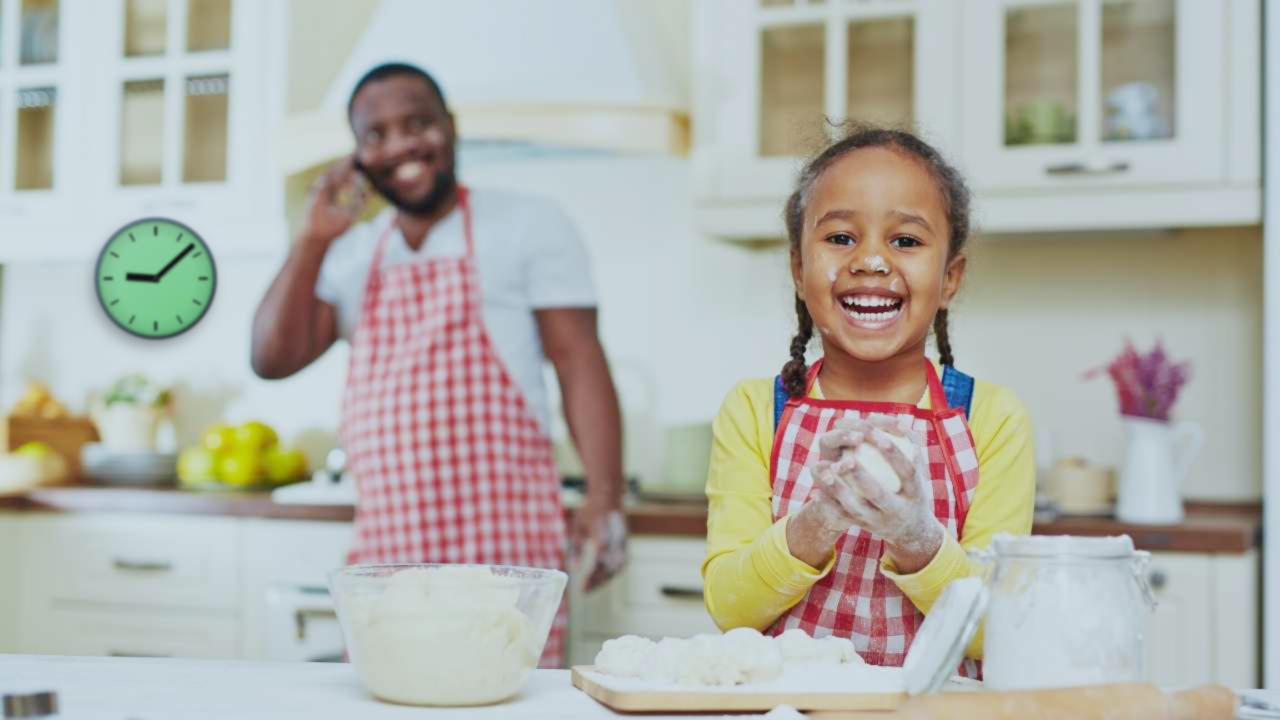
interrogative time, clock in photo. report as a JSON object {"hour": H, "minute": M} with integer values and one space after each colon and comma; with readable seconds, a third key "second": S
{"hour": 9, "minute": 8}
